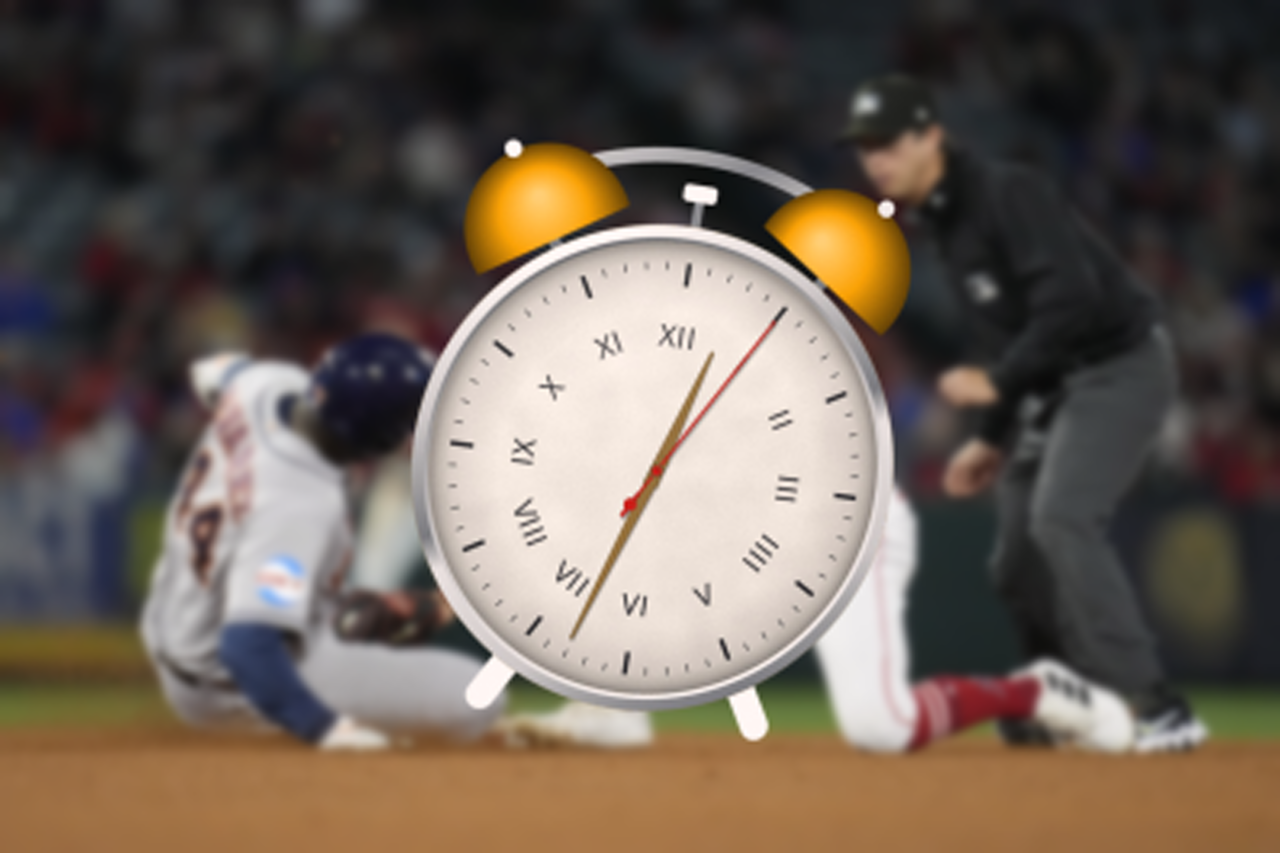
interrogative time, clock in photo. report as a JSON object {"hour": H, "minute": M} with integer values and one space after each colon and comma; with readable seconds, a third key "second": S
{"hour": 12, "minute": 33, "second": 5}
